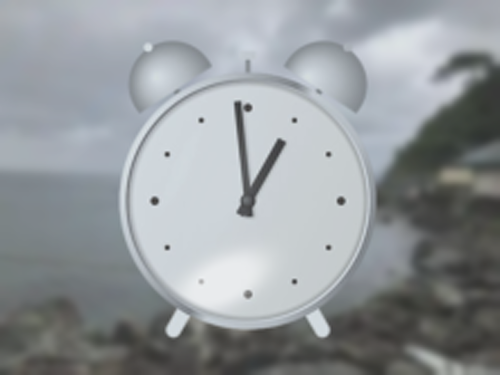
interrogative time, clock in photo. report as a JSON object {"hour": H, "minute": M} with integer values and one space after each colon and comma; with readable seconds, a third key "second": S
{"hour": 12, "minute": 59}
